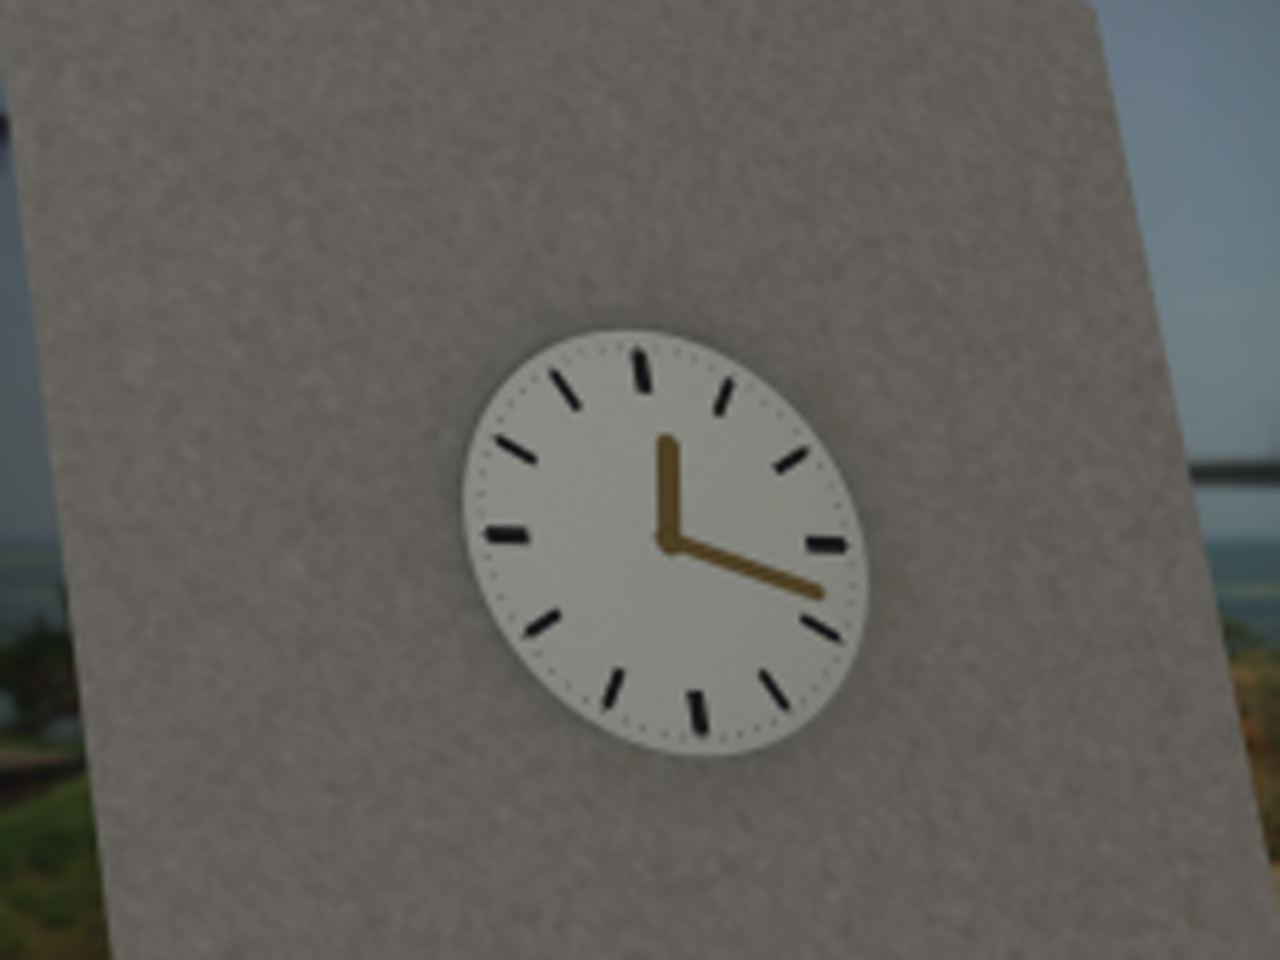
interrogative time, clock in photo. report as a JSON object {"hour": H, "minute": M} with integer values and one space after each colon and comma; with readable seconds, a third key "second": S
{"hour": 12, "minute": 18}
